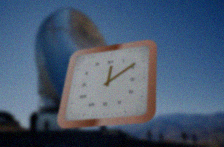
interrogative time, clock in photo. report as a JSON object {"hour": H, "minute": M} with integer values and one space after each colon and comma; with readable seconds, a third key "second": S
{"hour": 12, "minute": 9}
